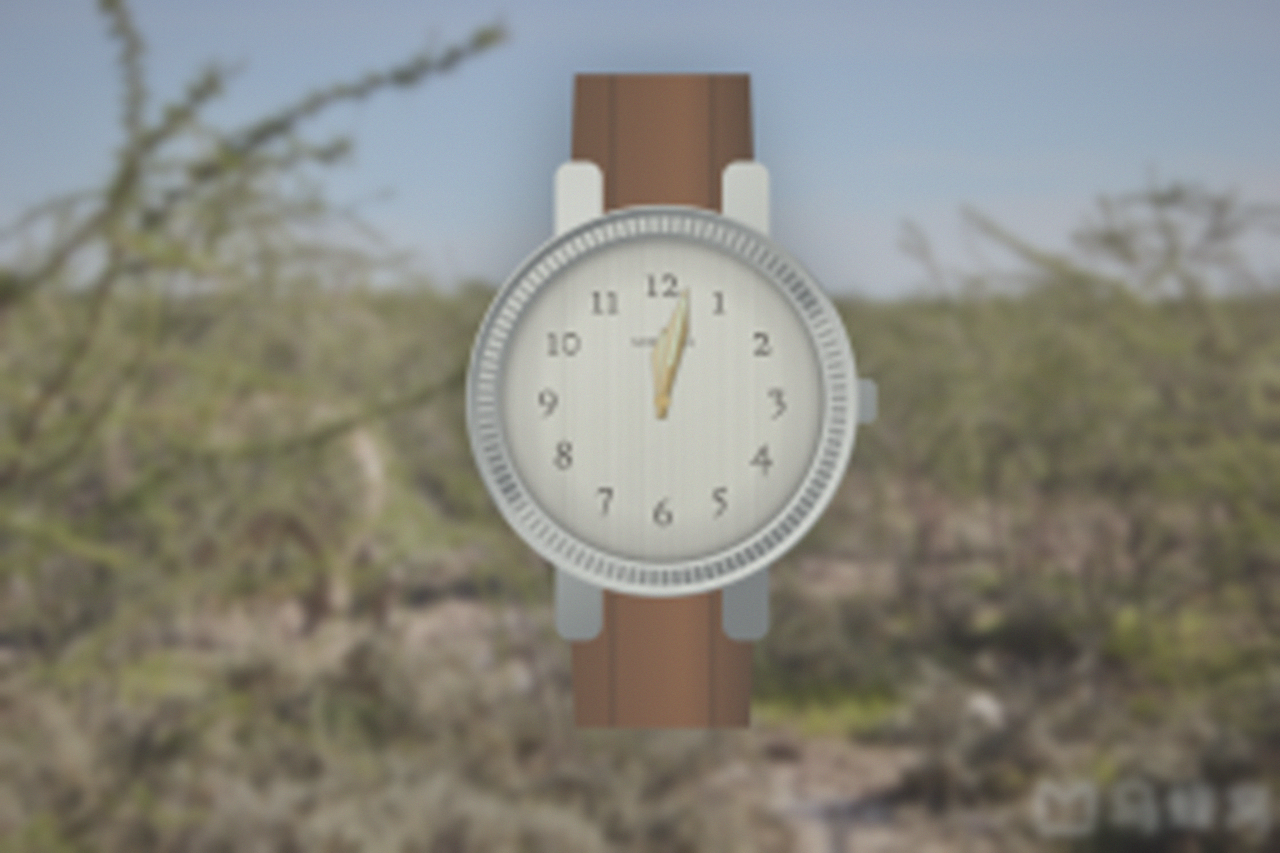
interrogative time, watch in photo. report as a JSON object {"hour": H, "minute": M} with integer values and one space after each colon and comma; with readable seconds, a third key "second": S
{"hour": 12, "minute": 2}
